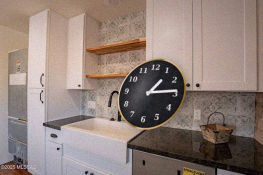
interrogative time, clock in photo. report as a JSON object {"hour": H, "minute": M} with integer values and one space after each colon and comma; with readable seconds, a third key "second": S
{"hour": 1, "minute": 14}
